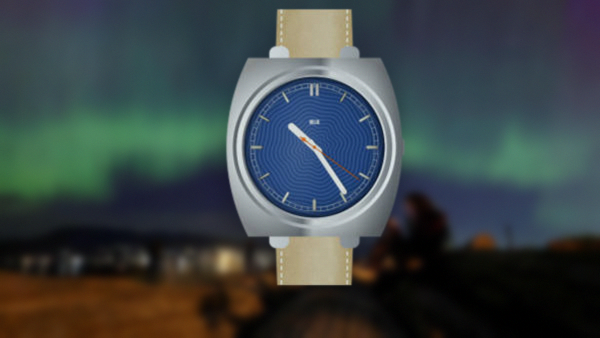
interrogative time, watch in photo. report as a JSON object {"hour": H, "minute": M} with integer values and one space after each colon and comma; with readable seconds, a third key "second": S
{"hour": 10, "minute": 24, "second": 21}
